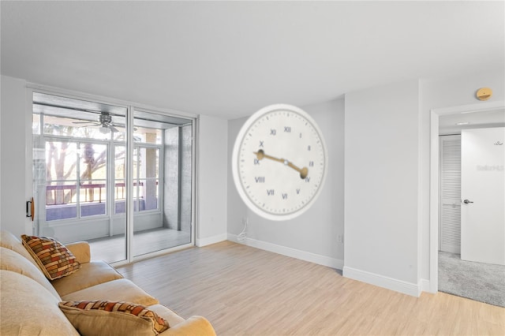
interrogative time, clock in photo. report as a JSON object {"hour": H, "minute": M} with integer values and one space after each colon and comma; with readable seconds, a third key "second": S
{"hour": 3, "minute": 47}
